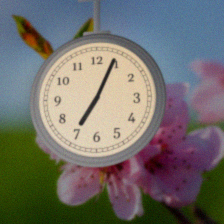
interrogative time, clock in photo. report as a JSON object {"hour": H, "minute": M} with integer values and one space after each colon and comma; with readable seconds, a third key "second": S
{"hour": 7, "minute": 4}
